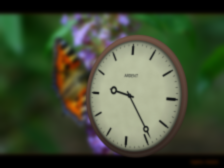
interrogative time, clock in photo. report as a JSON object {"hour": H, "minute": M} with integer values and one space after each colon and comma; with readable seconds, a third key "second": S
{"hour": 9, "minute": 24}
